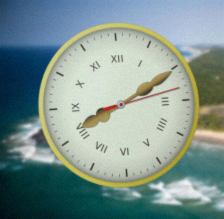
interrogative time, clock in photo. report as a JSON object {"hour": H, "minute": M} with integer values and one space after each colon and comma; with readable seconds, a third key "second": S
{"hour": 8, "minute": 10, "second": 13}
